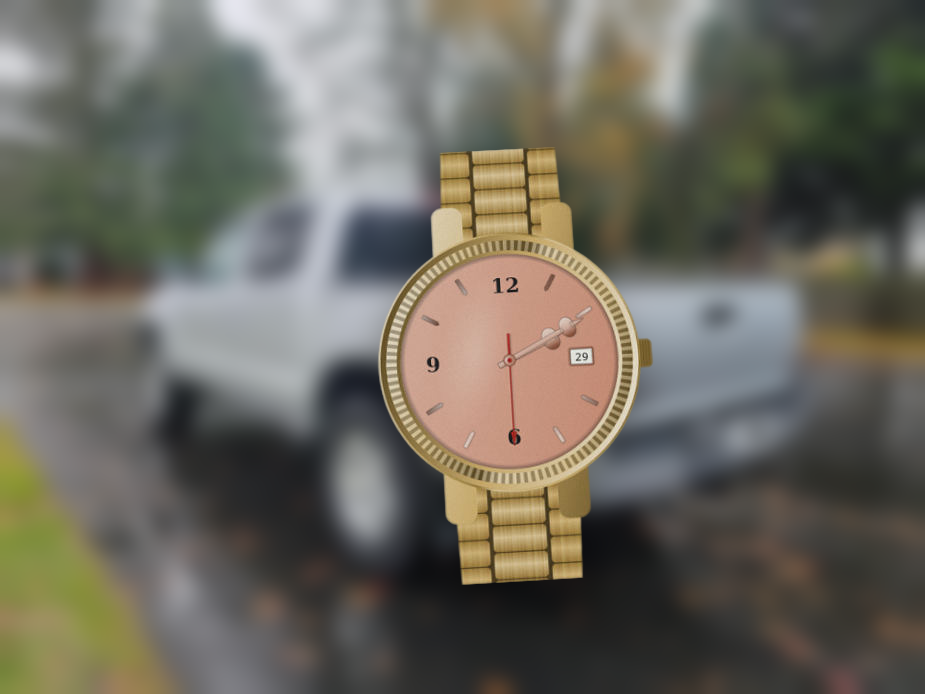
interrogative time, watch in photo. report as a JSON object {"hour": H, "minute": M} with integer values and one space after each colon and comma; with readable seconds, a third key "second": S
{"hour": 2, "minute": 10, "second": 30}
